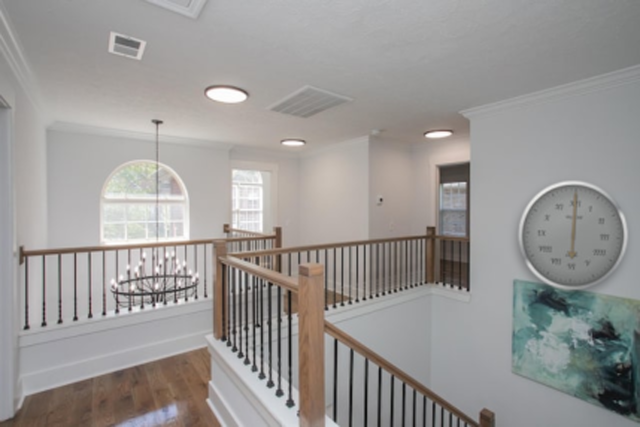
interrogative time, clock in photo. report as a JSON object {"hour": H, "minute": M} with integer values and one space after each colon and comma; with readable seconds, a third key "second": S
{"hour": 6, "minute": 0}
